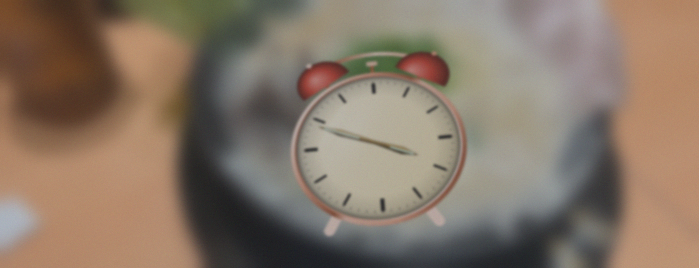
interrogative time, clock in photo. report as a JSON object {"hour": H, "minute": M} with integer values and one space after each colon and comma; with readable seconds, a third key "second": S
{"hour": 3, "minute": 49}
